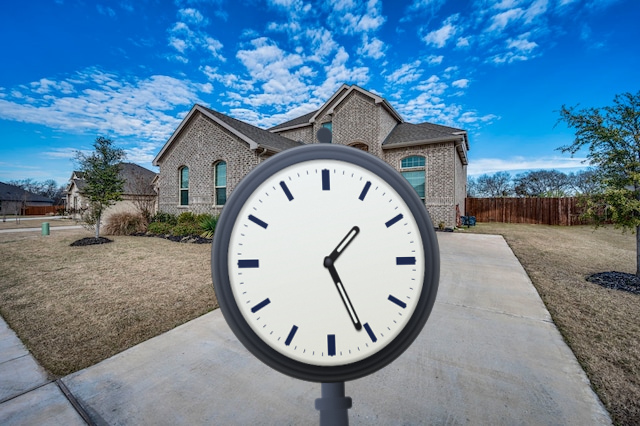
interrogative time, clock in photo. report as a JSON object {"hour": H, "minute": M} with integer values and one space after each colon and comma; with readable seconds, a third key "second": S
{"hour": 1, "minute": 26}
